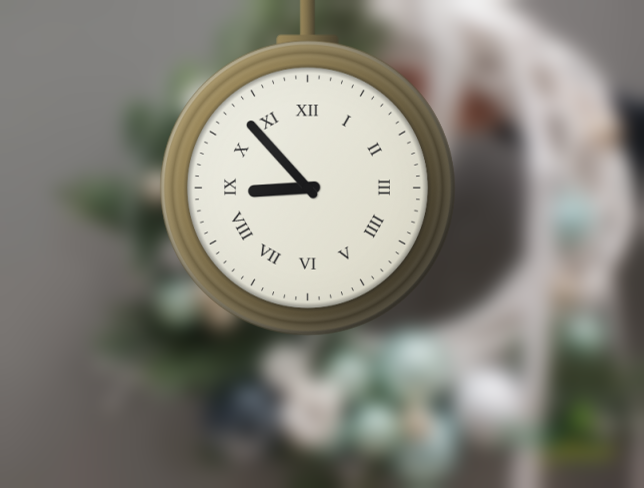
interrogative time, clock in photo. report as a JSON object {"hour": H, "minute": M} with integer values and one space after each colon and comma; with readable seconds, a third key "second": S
{"hour": 8, "minute": 53}
